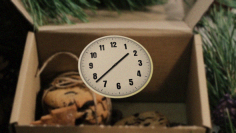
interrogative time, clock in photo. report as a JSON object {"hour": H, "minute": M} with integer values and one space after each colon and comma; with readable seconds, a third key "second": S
{"hour": 1, "minute": 38}
